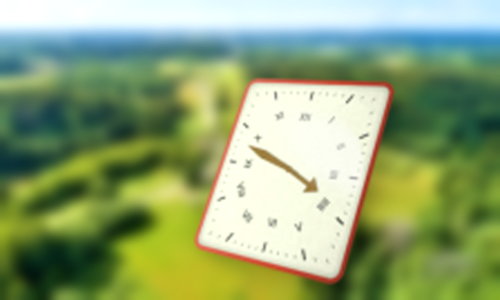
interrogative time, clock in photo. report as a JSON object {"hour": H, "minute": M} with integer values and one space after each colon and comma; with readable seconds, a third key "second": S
{"hour": 3, "minute": 48}
